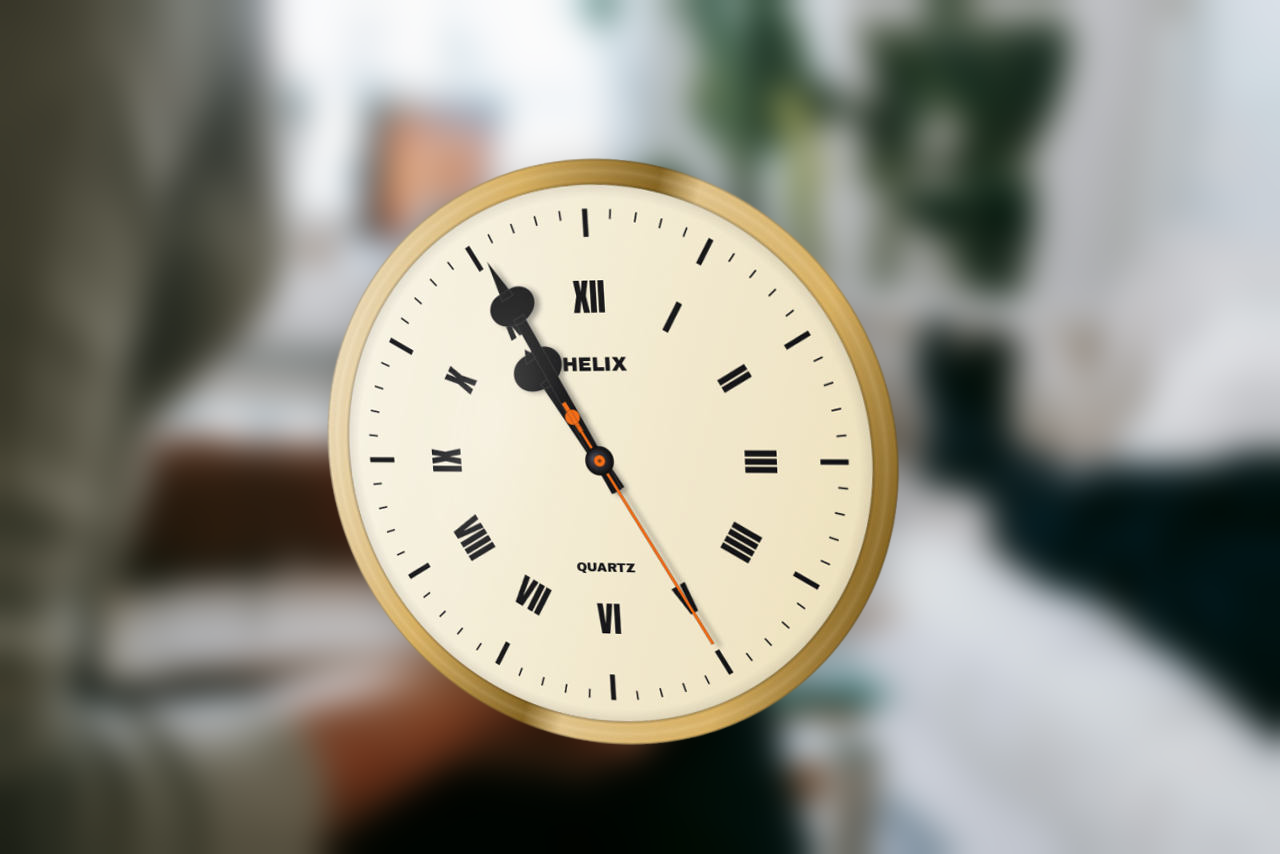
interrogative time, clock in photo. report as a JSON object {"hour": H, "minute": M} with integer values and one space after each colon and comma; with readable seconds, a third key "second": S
{"hour": 10, "minute": 55, "second": 25}
